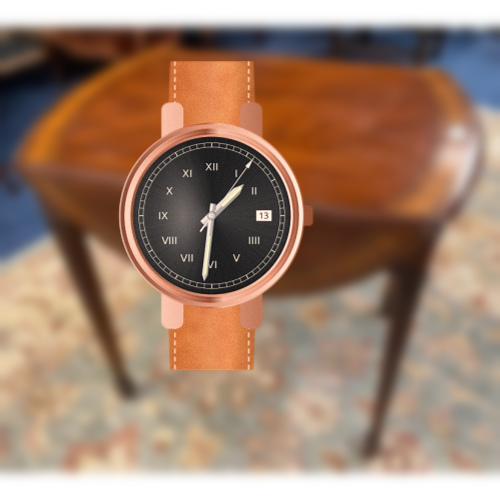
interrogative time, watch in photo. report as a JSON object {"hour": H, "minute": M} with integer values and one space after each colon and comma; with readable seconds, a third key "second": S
{"hour": 1, "minute": 31, "second": 6}
